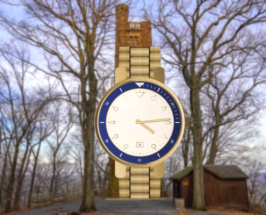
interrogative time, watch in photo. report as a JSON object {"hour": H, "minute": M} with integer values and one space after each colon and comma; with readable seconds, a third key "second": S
{"hour": 4, "minute": 14}
